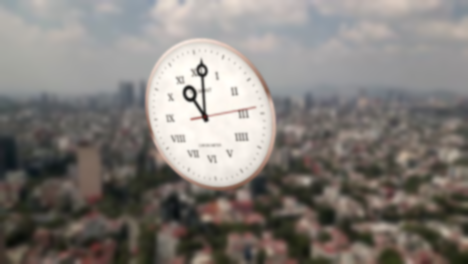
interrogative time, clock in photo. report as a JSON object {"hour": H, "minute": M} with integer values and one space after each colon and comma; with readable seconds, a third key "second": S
{"hour": 11, "minute": 1, "second": 14}
